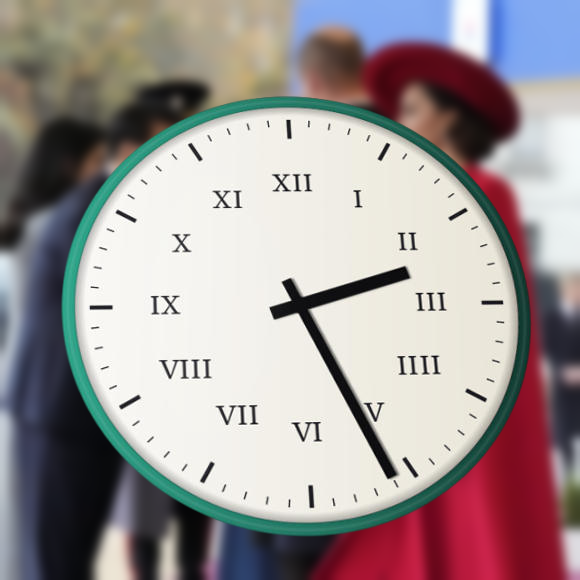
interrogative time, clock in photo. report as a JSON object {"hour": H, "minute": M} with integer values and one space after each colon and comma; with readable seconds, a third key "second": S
{"hour": 2, "minute": 26}
